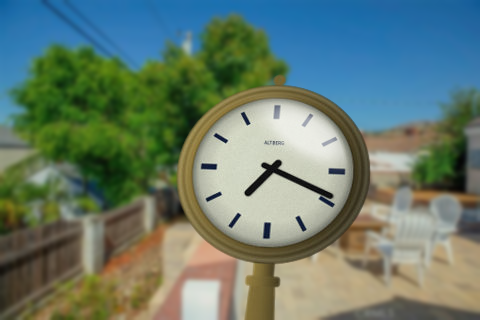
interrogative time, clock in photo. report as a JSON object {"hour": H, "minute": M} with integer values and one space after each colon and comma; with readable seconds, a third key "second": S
{"hour": 7, "minute": 19}
